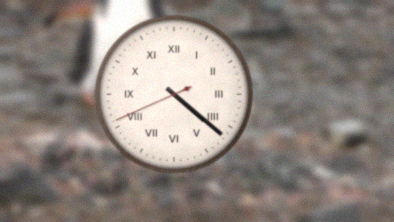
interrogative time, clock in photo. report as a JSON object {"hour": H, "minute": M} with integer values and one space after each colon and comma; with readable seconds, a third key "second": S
{"hour": 4, "minute": 21, "second": 41}
